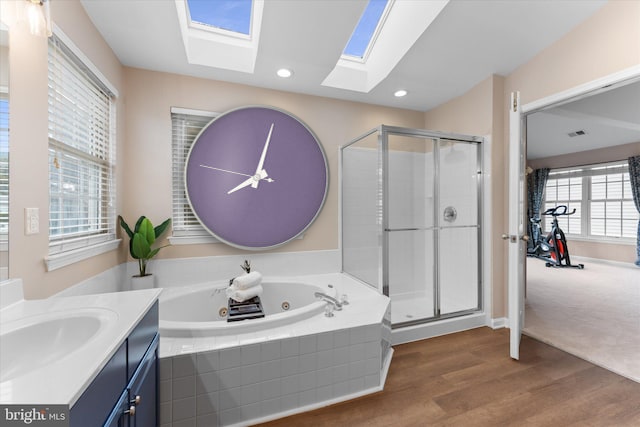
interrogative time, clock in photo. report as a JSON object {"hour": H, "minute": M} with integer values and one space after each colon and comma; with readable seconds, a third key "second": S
{"hour": 8, "minute": 2, "second": 47}
